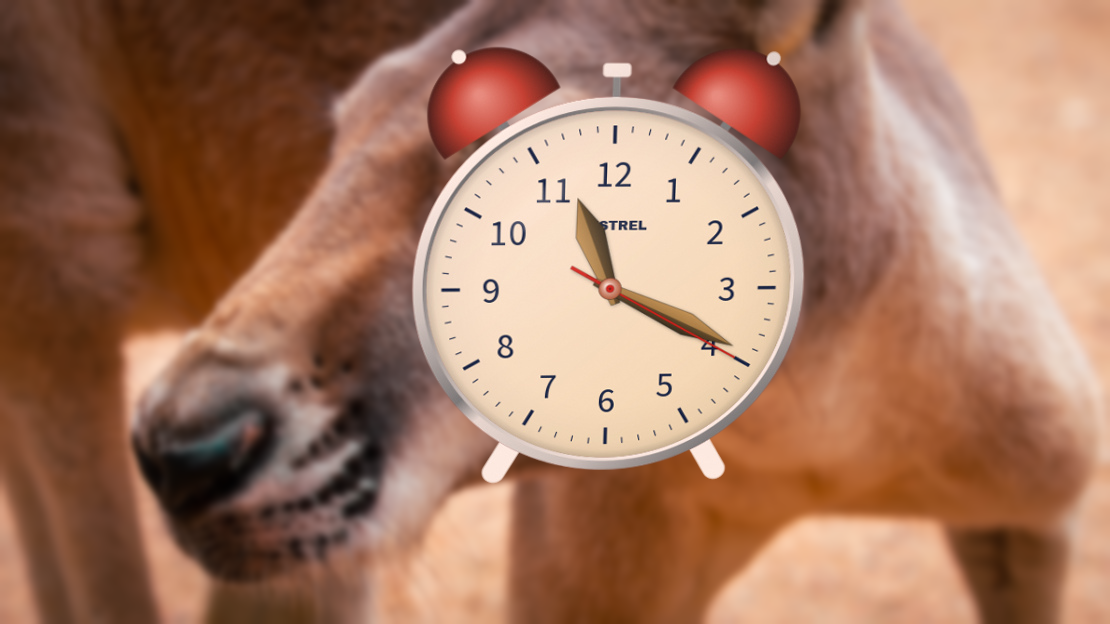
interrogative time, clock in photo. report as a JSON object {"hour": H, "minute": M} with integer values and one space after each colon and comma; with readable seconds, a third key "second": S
{"hour": 11, "minute": 19, "second": 20}
